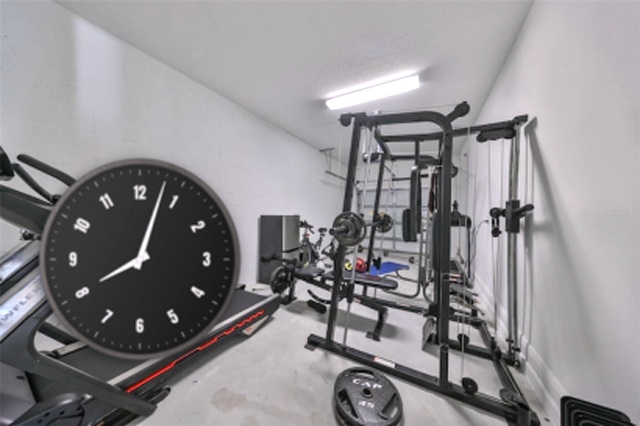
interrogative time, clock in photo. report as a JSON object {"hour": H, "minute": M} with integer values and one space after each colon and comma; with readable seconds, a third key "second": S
{"hour": 8, "minute": 3}
